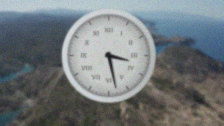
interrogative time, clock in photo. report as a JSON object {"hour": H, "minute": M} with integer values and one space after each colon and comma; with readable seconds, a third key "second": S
{"hour": 3, "minute": 28}
